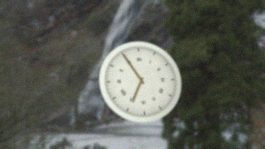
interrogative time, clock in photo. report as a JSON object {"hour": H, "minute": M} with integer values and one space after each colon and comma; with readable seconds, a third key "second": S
{"hour": 6, "minute": 55}
